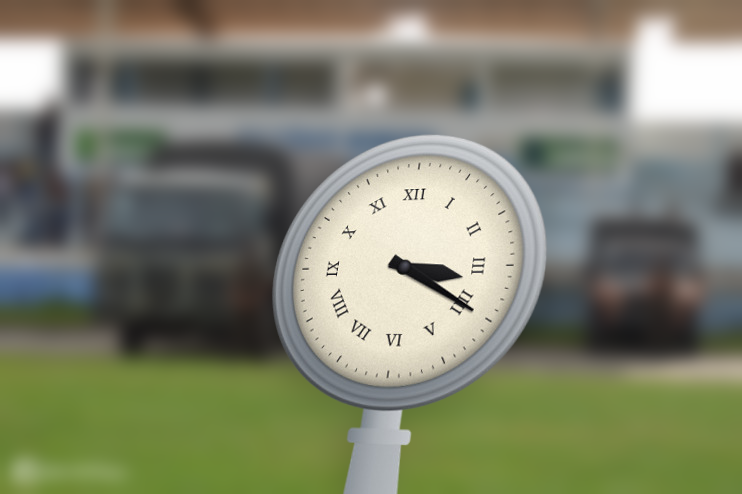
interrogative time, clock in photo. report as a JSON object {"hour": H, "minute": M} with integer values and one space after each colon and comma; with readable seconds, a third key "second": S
{"hour": 3, "minute": 20}
